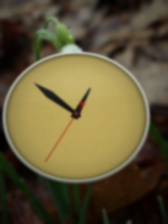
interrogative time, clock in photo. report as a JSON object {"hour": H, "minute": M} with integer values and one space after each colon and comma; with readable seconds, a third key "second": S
{"hour": 12, "minute": 51, "second": 35}
